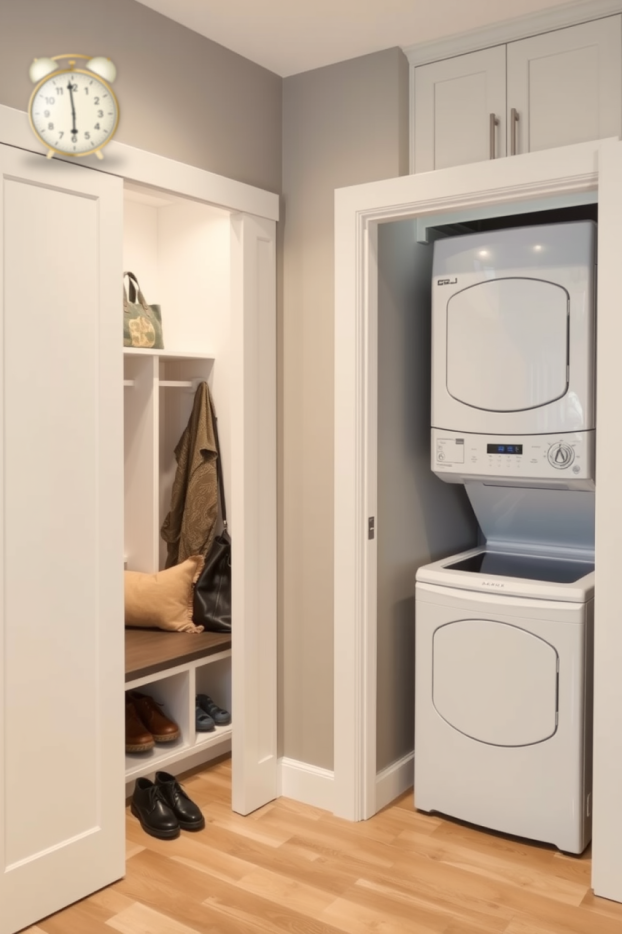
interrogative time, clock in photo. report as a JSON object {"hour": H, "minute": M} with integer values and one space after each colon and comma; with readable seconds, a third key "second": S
{"hour": 5, "minute": 59}
